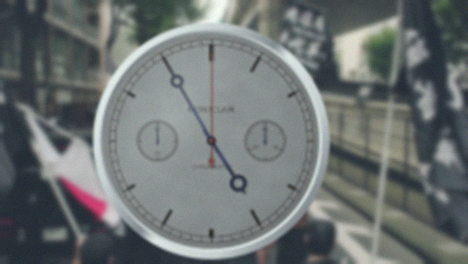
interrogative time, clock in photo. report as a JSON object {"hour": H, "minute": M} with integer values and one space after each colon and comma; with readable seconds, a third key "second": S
{"hour": 4, "minute": 55}
